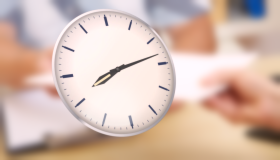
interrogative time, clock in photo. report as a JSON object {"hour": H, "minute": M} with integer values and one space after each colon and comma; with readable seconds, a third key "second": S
{"hour": 8, "minute": 13}
